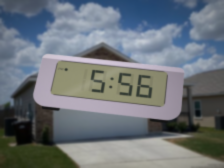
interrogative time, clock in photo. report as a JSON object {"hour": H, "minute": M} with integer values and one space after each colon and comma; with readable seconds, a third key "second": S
{"hour": 5, "minute": 56}
